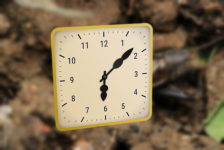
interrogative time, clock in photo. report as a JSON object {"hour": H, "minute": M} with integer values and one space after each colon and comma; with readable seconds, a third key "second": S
{"hour": 6, "minute": 8}
